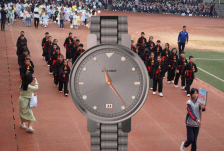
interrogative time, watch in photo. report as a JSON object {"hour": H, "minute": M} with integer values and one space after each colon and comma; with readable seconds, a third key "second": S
{"hour": 11, "minute": 24}
